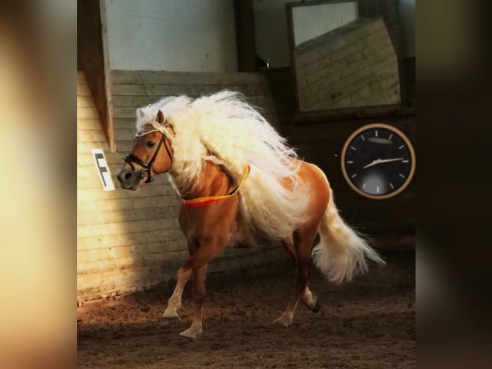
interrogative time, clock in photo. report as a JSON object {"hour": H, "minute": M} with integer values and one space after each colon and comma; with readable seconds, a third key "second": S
{"hour": 8, "minute": 14}
